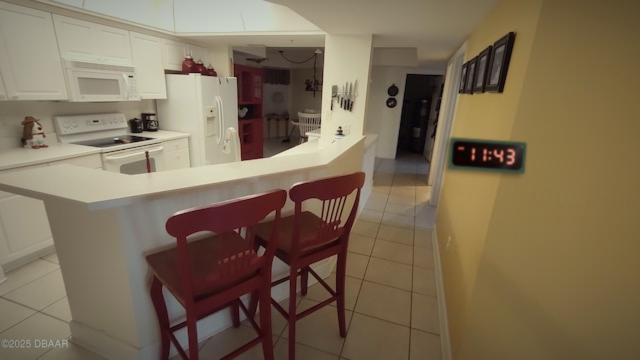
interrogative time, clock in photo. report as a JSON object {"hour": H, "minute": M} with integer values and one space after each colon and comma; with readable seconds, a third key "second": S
{"hour": 11, "minute": 43}
